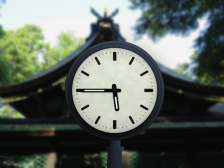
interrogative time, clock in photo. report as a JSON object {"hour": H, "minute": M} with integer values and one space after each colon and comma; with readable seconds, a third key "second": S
{"hour": 5, "minute": 45}
